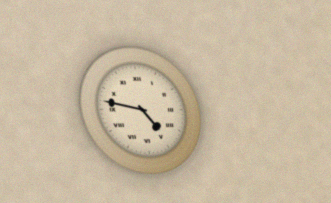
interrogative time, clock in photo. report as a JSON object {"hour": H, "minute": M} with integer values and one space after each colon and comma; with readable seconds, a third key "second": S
{"hour": 4, "minute": 47}
